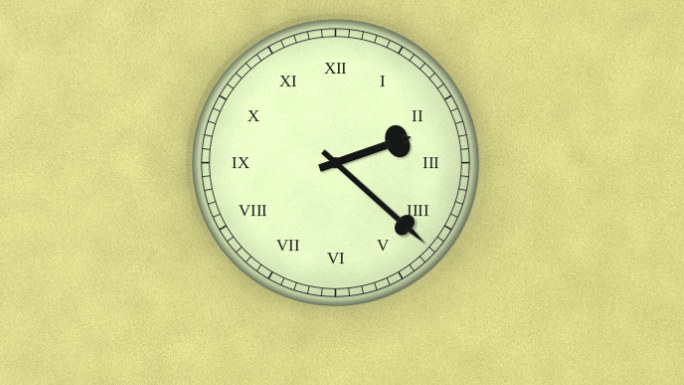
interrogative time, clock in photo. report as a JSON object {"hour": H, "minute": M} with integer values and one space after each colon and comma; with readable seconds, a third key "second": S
{"hour": 2, "minute": 22}
